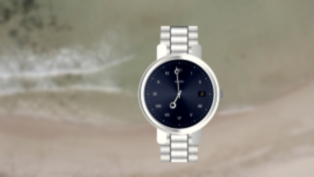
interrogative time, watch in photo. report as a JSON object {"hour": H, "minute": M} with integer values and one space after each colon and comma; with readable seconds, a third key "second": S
{"hour": 6, "minute": 59}
